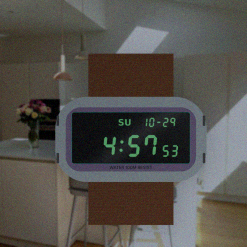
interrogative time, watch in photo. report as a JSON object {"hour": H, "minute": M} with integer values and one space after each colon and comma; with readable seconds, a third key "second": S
{"hour": 4, "minute": 57, "second": 53}
